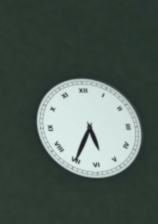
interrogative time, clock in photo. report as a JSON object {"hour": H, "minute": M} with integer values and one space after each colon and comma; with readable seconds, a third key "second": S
{"hour": 5, "minute": 35}
